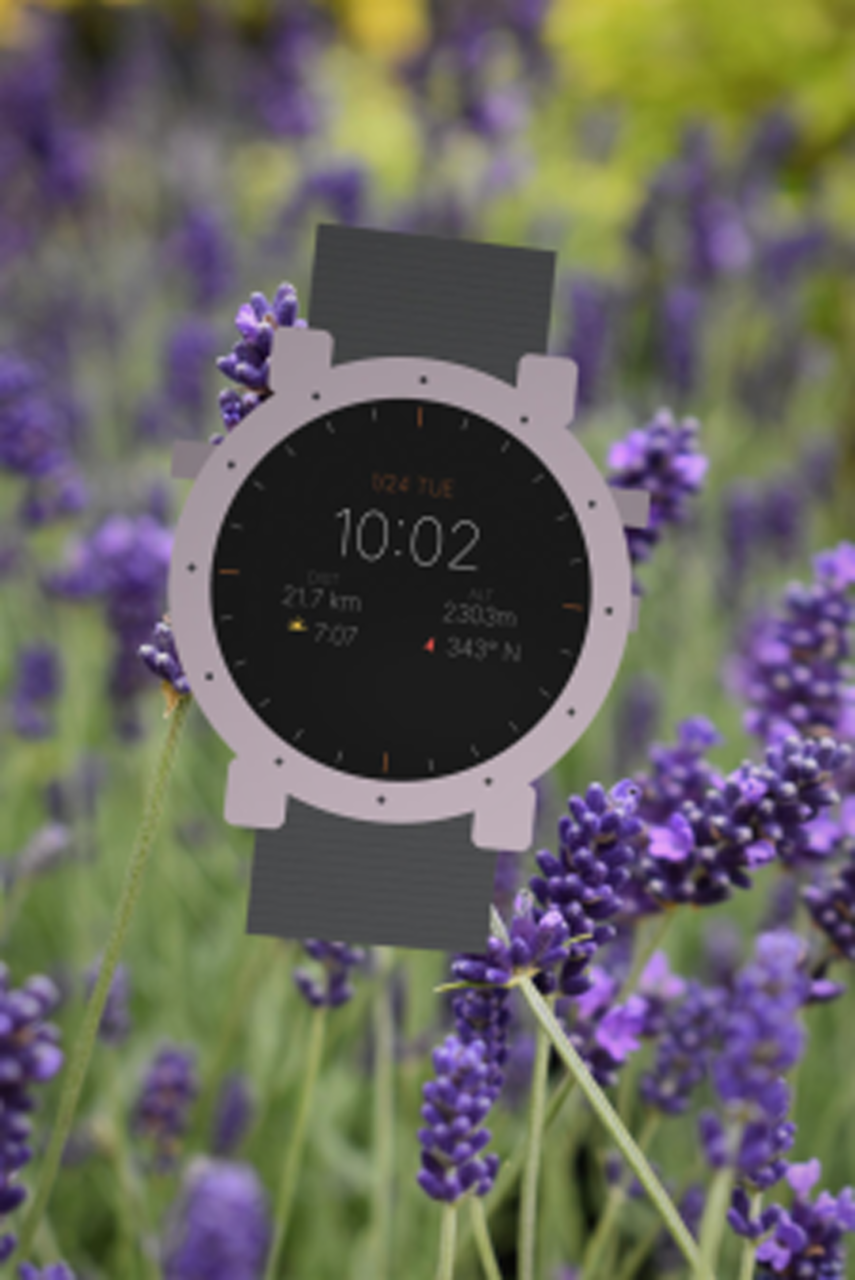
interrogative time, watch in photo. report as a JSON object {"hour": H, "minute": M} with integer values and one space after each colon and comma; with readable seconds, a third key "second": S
{"hour": 10, "minute": 2}
